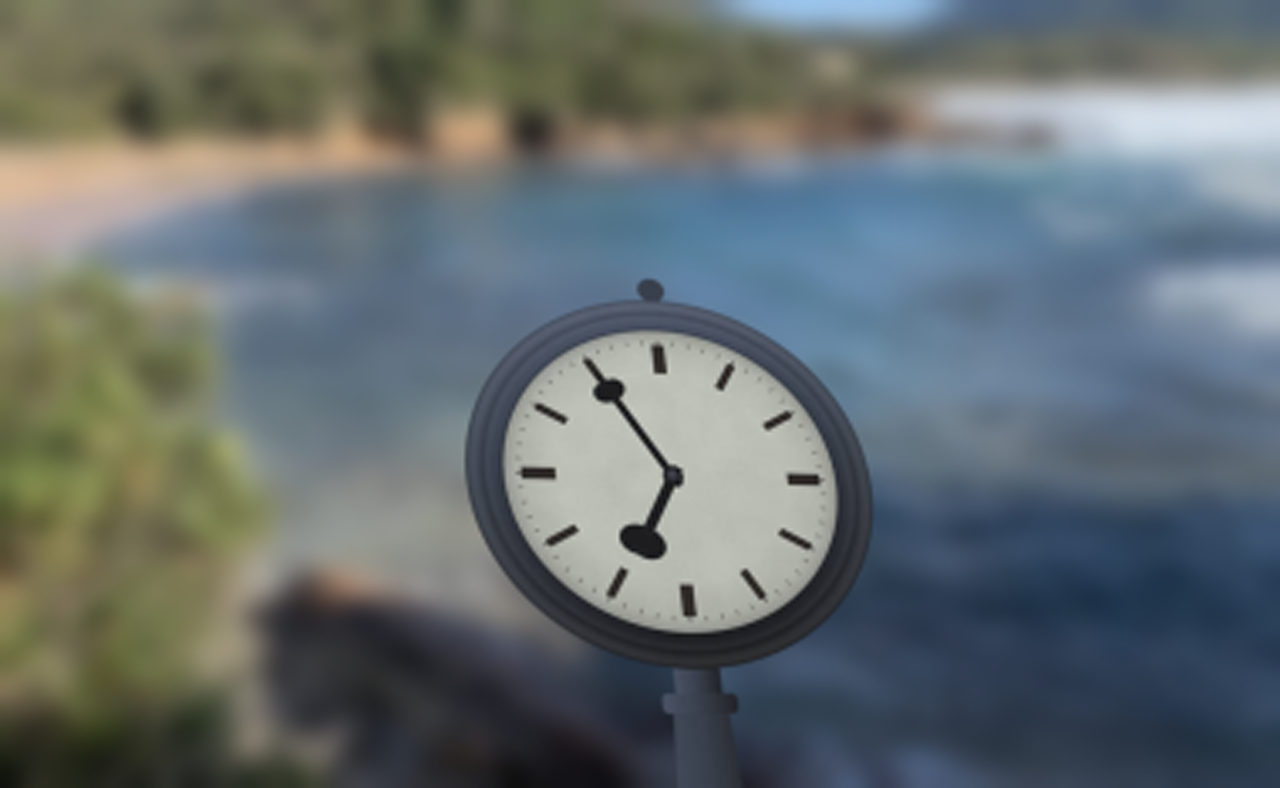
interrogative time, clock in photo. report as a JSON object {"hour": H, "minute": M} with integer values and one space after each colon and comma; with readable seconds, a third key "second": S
{"hour": 6, "minute": 55}
